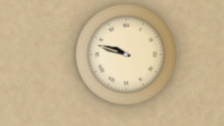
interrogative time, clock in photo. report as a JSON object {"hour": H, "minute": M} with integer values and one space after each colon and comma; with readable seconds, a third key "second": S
{"hour": 9, "minute": 48}
